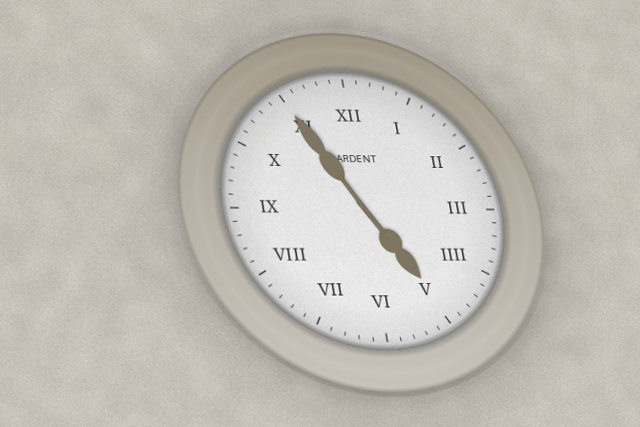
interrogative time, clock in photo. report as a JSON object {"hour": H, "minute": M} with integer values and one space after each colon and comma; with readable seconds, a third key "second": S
{"hour": 4, "minute": 55}
